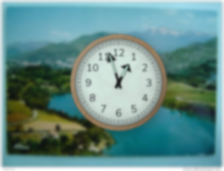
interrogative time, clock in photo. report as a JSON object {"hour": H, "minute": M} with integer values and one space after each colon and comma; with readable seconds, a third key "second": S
{"hour": 12, "minute": 57}
